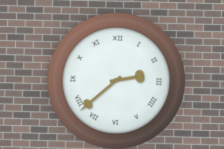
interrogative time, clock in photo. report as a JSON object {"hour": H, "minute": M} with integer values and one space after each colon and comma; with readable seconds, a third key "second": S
{"hour": 2, "minute": 38}
